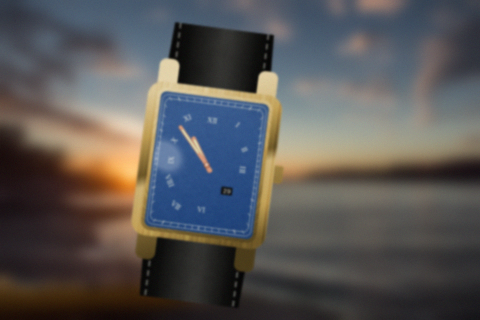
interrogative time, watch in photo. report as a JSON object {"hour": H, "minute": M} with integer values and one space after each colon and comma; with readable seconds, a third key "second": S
{"hour": 10, "minute": 53}
